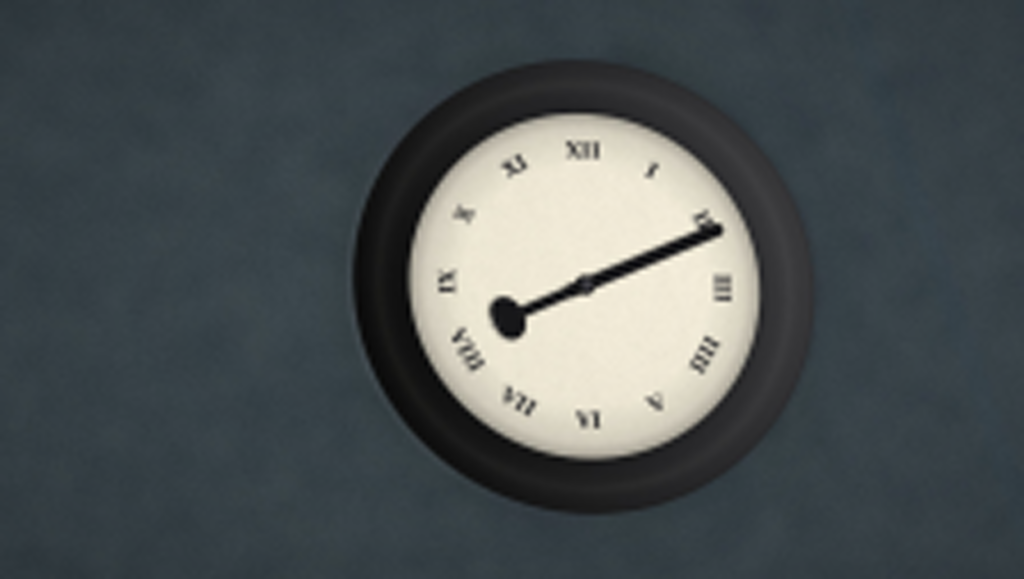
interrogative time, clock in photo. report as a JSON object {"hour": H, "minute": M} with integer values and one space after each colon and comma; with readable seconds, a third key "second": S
{"hour": 8, "minute": 11}
